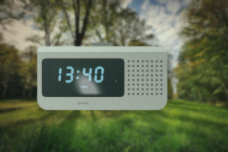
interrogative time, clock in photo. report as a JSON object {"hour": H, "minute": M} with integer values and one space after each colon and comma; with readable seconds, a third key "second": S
{"hour": 13, "minute": 40}
